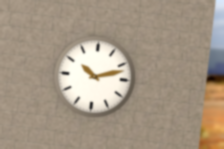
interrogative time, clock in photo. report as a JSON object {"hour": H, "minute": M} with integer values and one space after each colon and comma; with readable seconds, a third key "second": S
{"hour": 10, "minute": 12}
